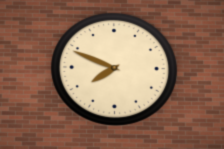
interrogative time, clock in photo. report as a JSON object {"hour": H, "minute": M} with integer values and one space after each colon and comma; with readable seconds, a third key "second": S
{"hour": 7, "minute": 49}
